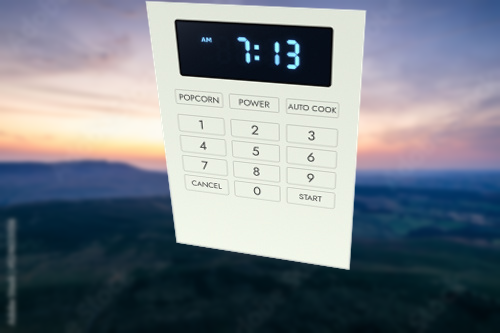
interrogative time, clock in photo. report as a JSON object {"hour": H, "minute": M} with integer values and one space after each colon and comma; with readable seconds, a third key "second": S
{"hour": 7, "minute": 13}
